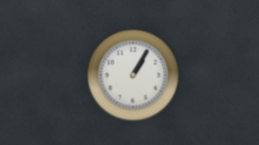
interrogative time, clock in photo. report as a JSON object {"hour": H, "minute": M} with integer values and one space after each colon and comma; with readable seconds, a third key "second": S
{"hour": 1, "minute": 5}
